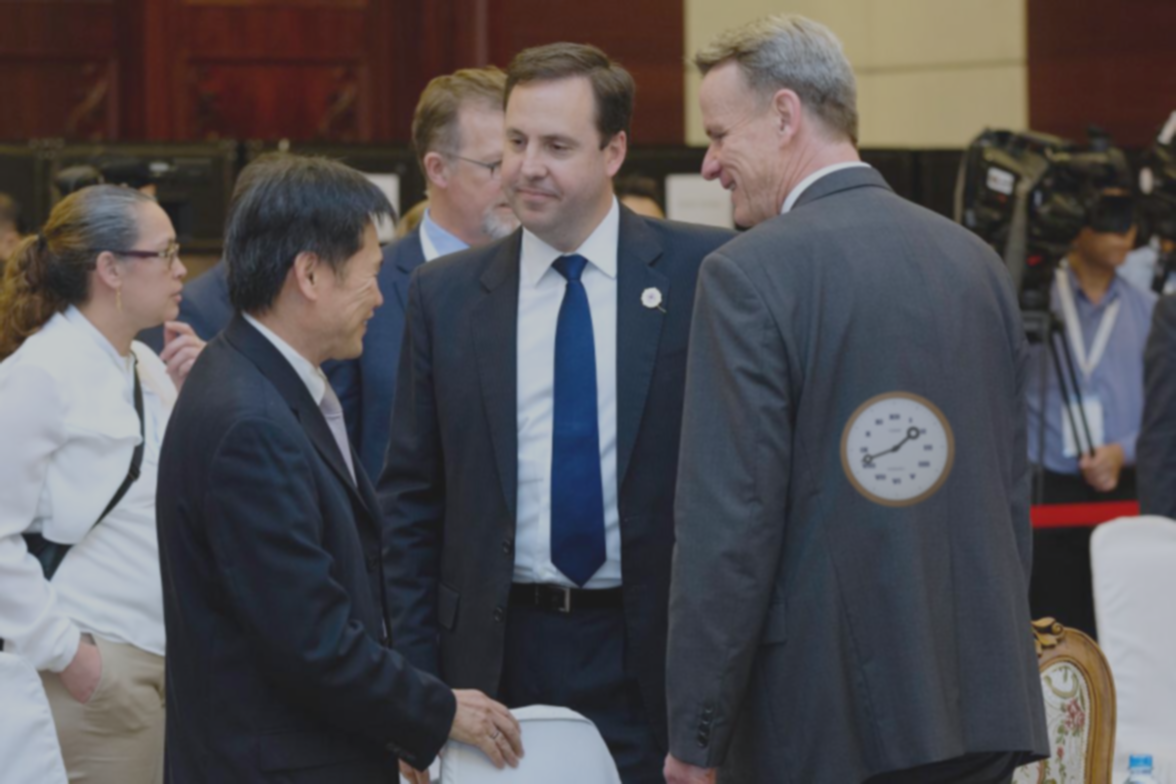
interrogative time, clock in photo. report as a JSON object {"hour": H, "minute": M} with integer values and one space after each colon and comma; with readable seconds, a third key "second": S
{"hour": 1, "minute": 42}
